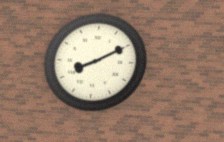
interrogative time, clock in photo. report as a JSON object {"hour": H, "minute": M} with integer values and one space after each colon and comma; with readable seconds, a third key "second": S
{"hour": 8, "minute": 10}
